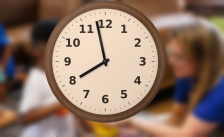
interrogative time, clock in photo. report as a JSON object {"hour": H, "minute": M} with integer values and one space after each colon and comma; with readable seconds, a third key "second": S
{"hour": 7, "minute": 58}
